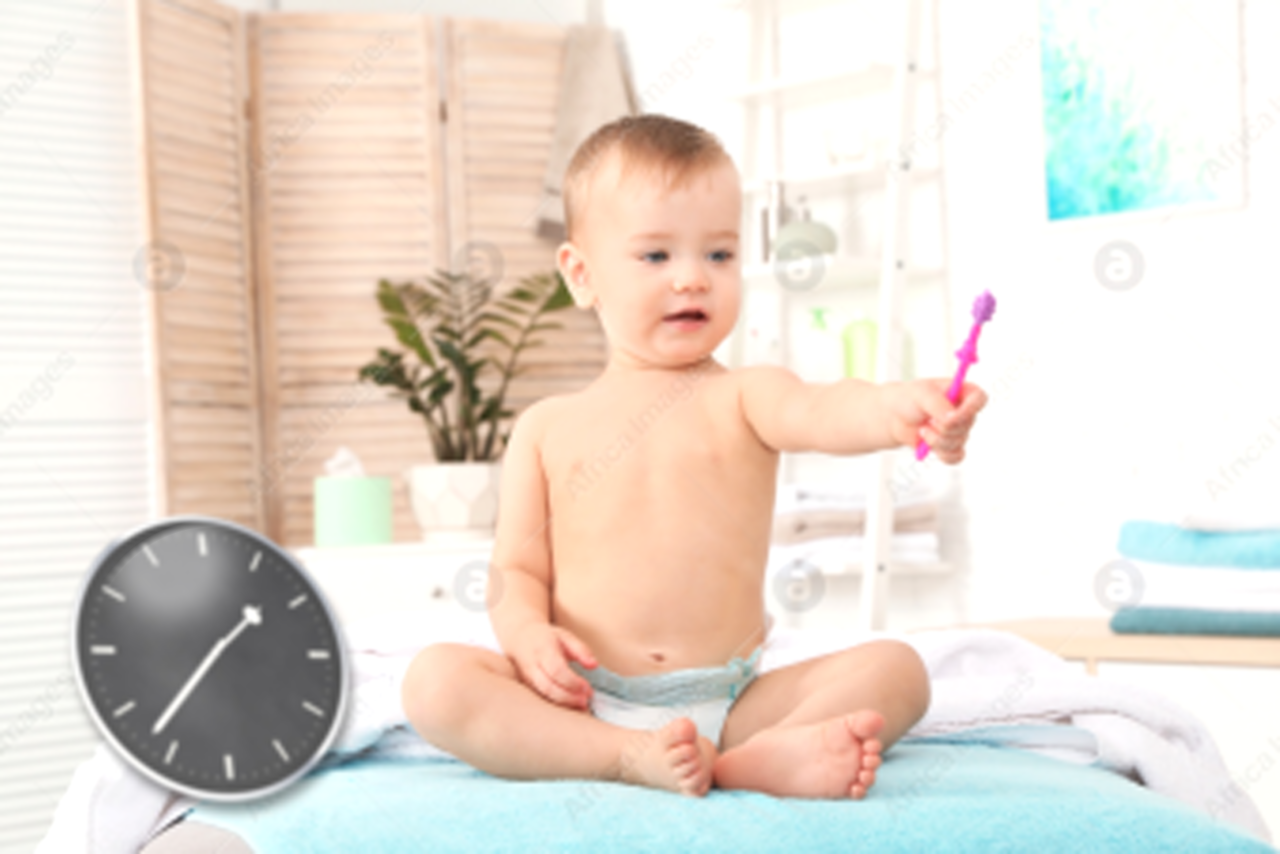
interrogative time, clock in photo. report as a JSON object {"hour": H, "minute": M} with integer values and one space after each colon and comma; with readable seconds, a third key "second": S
{"hour": 1, "minute": 37}
